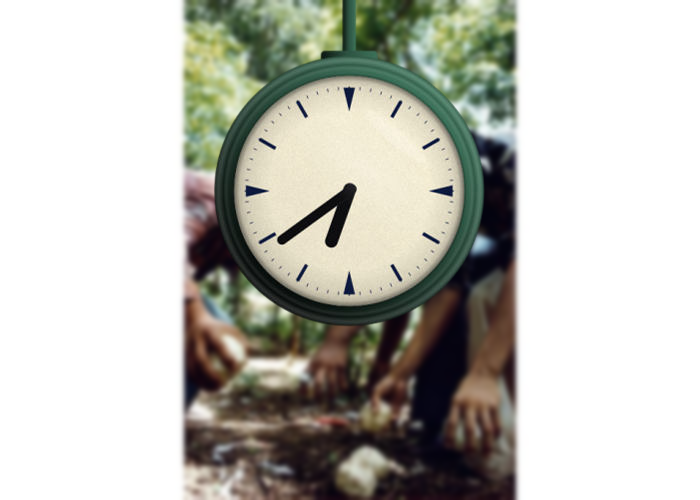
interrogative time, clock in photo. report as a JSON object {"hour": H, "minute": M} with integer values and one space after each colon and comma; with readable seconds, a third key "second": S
{"hour": 6, "minute": 39}
